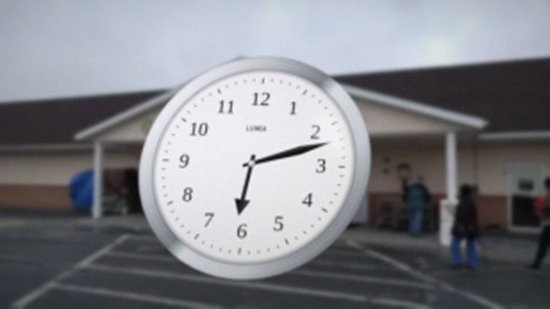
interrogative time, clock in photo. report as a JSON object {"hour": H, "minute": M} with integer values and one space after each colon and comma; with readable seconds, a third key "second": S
{"hour": 6, "minute": 12}
